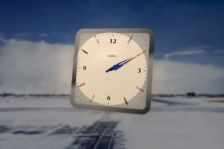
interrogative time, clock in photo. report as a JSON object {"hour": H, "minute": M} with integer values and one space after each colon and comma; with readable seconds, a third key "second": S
{"hour": 2, "minute": 10}
